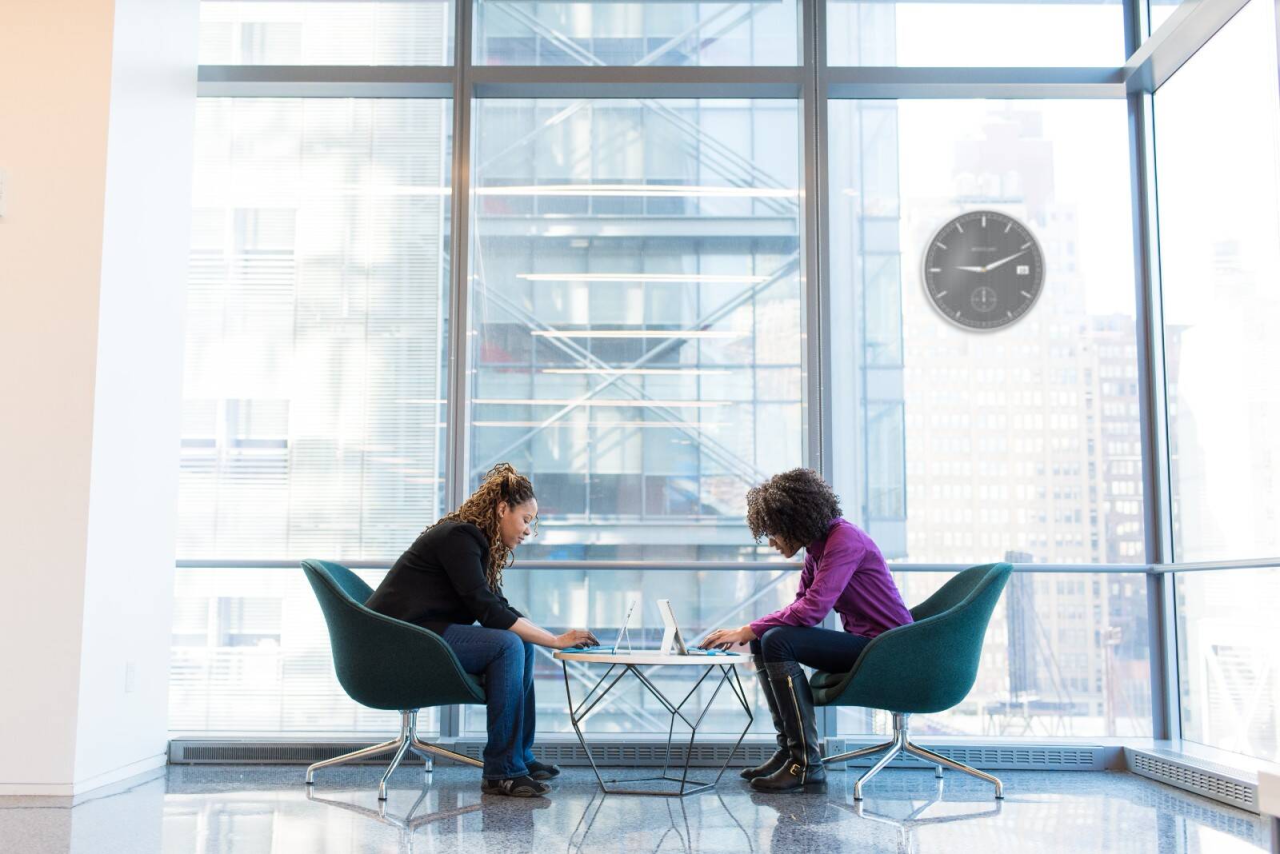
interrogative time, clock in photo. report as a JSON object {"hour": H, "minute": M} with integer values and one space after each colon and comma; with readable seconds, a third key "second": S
{"hour": 9, "minute": 11}
